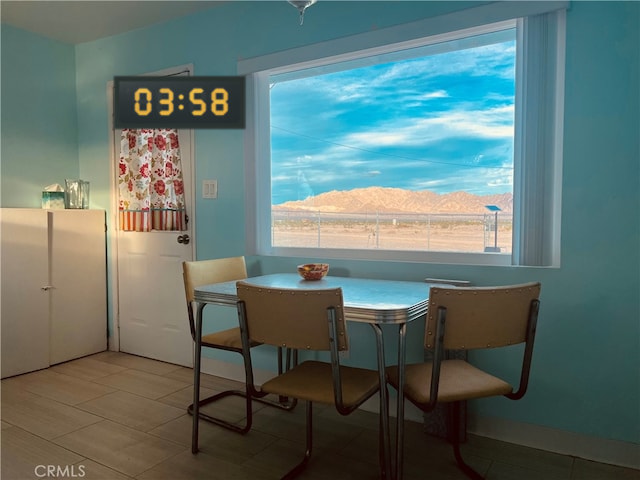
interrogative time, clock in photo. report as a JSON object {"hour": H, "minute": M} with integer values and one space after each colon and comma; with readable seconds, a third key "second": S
{"hour": 3, "minute": 58}
